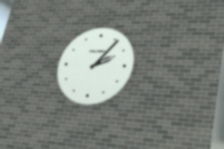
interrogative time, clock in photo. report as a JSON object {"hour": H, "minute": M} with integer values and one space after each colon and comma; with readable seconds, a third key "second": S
{"hour": 2, "minute": 6}
